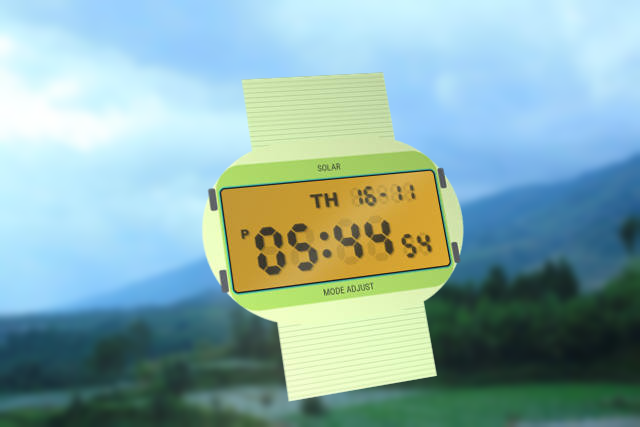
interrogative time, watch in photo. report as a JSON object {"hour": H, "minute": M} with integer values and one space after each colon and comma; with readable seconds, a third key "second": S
{"hour": 5, "minute": 44, "second": 54}
